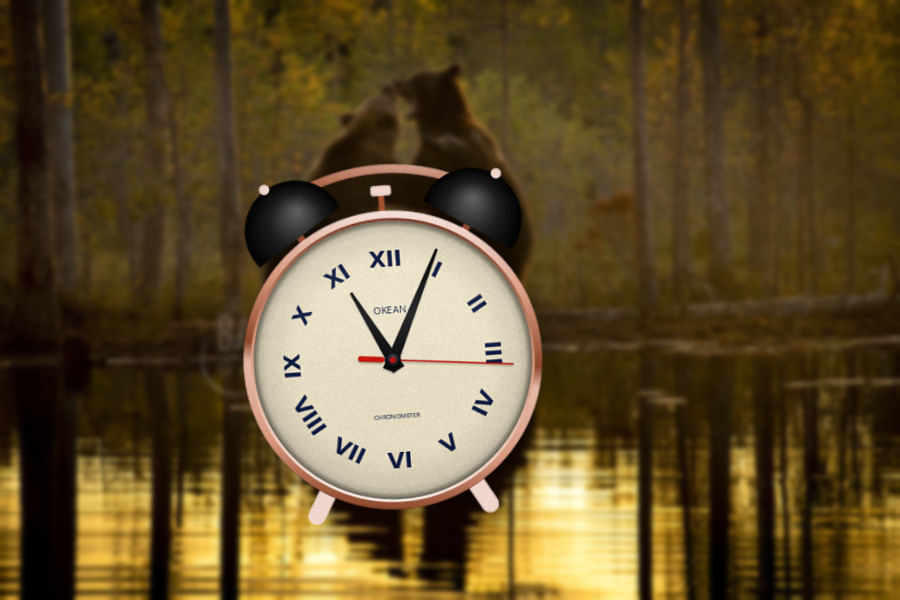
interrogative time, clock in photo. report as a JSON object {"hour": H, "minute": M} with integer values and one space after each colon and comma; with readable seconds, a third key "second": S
{"hour": 11, "minute": 4, "second": 16}
